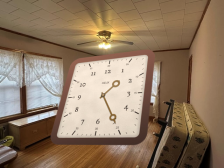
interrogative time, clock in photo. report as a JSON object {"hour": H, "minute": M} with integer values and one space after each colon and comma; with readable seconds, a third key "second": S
{"hour": 1, "minute": 25}
